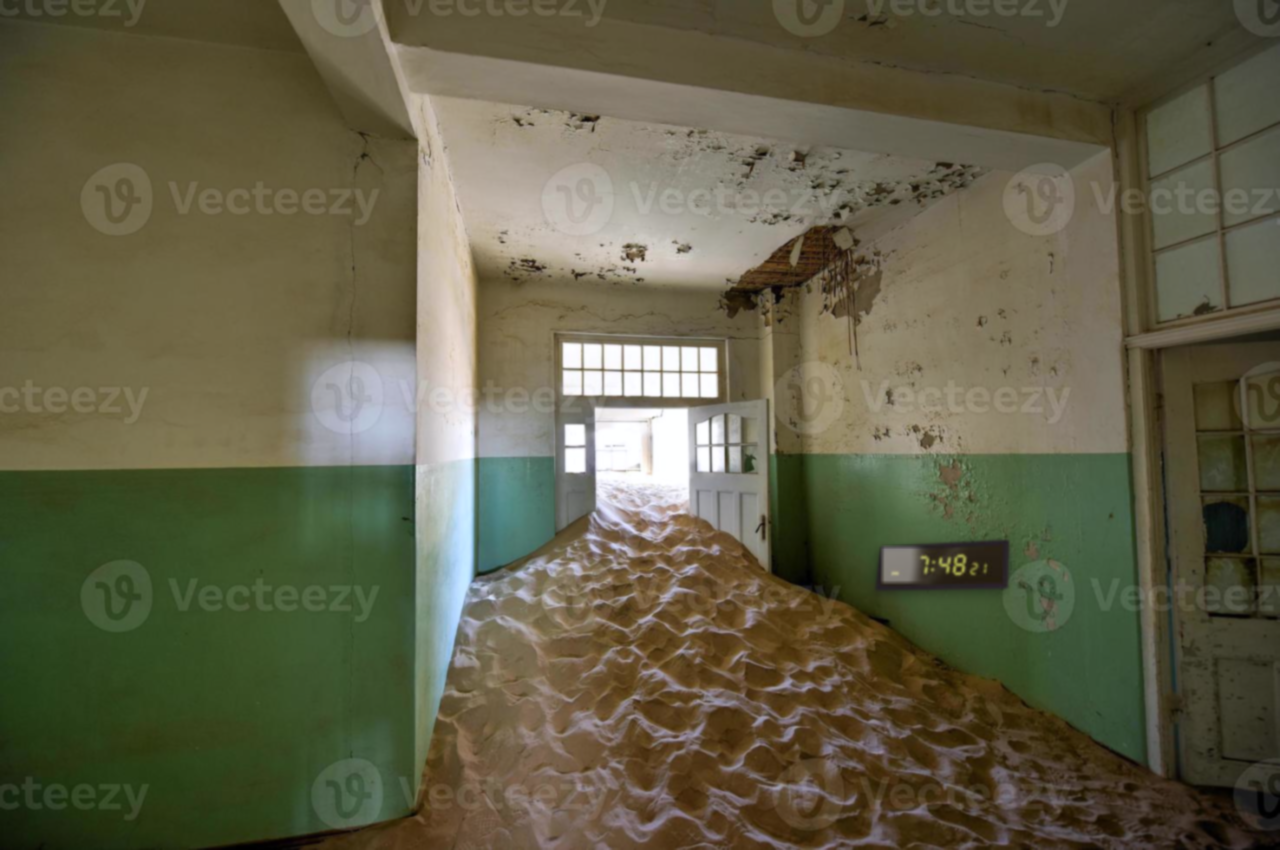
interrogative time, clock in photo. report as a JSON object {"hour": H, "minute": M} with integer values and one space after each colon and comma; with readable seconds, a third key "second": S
{"hour": 7, "minute": 48}
